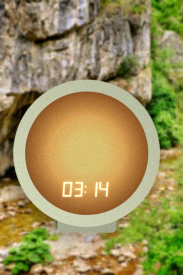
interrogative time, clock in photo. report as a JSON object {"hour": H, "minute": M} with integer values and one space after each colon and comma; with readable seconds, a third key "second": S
{"hour": 3, "minute": 14}
